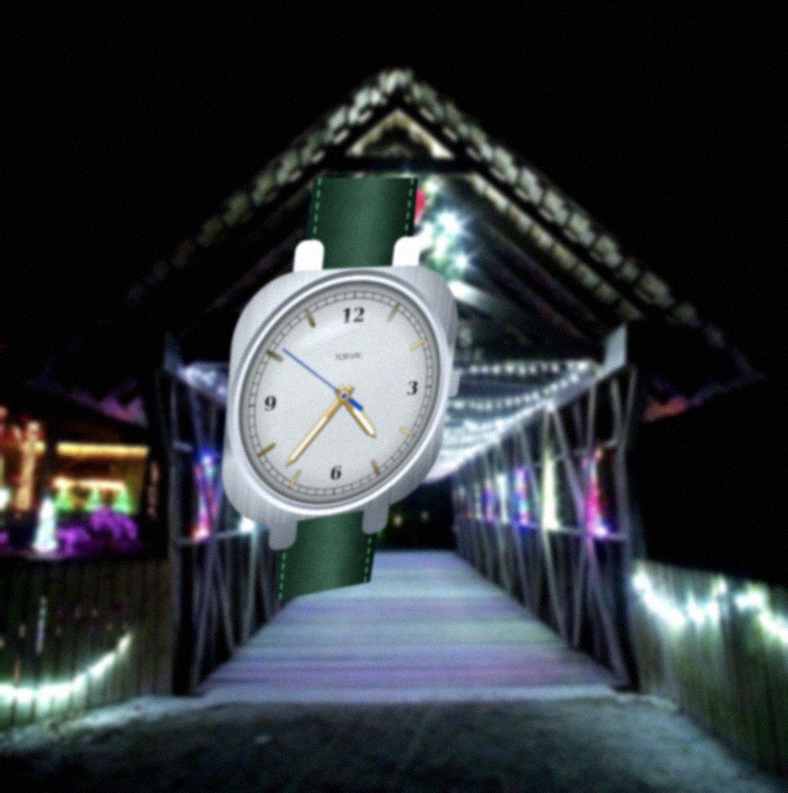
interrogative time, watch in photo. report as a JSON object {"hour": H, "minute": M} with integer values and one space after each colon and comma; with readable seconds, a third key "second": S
{"hour": 4, "minute": 36, "second": 51}
